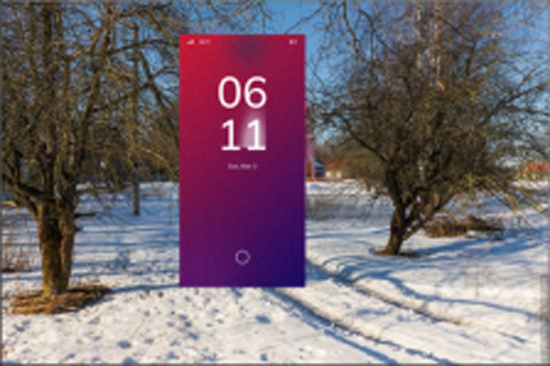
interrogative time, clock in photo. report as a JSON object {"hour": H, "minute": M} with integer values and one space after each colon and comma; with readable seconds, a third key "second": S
{"hour": 6, "minute": 11}
